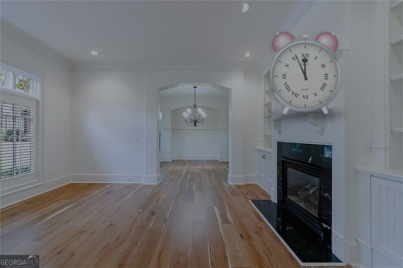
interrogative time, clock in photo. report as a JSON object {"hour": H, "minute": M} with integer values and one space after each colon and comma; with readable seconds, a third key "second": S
{"hour": 11, "minute": 56}
